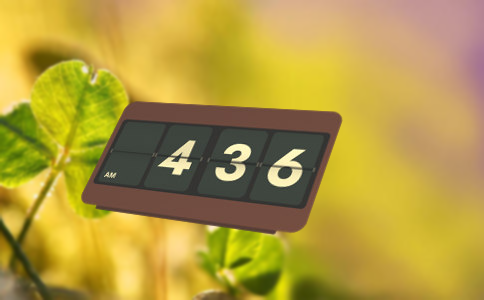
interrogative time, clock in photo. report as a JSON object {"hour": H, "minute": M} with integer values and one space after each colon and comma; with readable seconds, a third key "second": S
{"hour": 4, "minute": 36}
